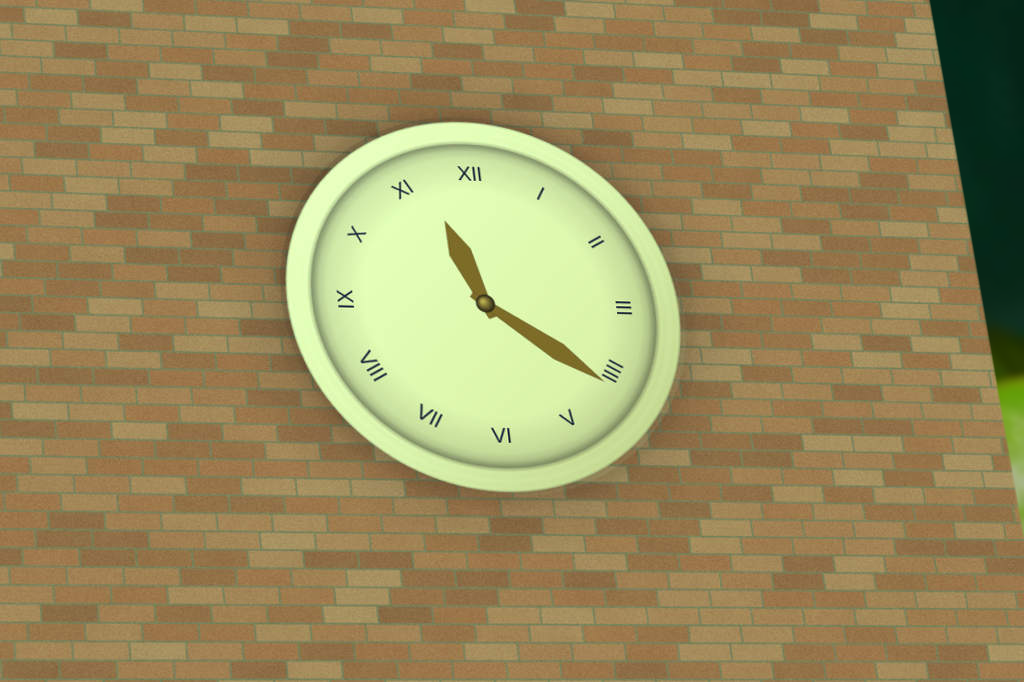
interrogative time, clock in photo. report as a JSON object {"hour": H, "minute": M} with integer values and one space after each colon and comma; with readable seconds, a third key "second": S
{"hour": 11, "minute": 21}
